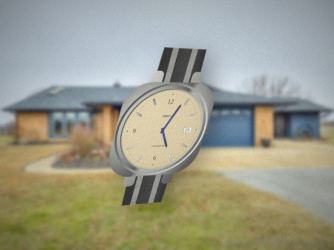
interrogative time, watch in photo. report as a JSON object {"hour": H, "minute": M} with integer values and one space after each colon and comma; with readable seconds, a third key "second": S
{"hour": 5, "minute": 4}
